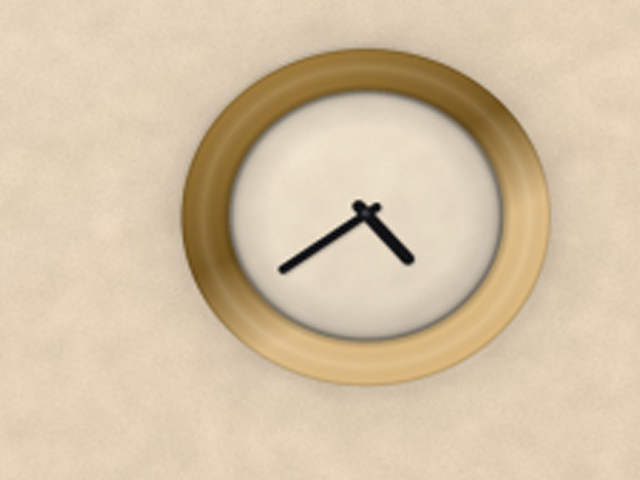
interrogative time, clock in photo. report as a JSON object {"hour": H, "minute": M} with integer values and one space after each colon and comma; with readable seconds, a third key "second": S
{"hour": 4, "minute": 39}
